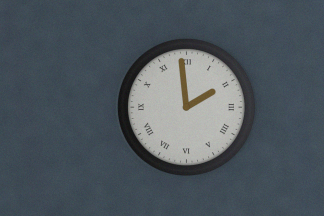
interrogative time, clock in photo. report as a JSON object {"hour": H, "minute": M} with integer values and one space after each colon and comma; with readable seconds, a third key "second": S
{"hour": 1, "minute": 59}
